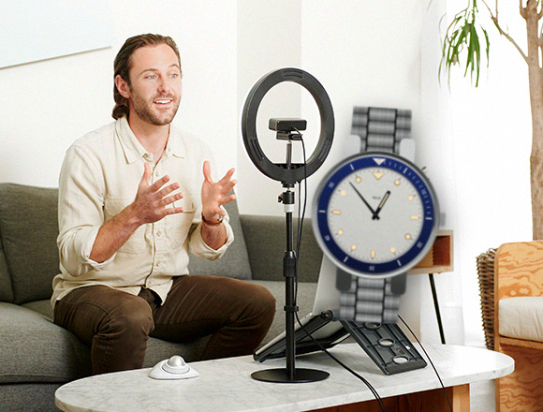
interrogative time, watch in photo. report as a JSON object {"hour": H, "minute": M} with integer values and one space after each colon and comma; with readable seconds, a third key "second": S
{"hour": 12, "minute": 53}
